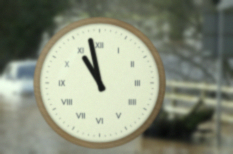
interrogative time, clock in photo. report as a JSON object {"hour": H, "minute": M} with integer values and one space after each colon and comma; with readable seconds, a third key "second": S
{"hour": 10, "minute": 58}
